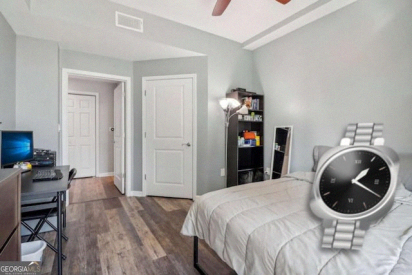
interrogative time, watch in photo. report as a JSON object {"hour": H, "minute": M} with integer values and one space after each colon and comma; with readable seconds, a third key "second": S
{"hour": 1, "minute": 20}
